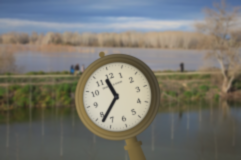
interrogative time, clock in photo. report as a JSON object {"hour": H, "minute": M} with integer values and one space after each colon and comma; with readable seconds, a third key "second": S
{"hour": 11, "minute": 38}
